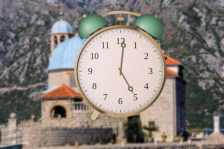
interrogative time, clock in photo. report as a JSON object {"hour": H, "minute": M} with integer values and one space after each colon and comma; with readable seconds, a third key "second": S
{"hour": 5, "minute": 1}
